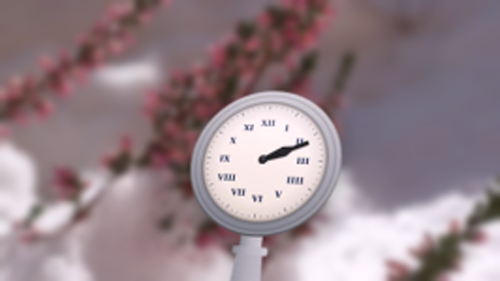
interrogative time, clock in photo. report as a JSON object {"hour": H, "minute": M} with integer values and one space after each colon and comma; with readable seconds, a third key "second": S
{"hour": 2, "minute": 11}
